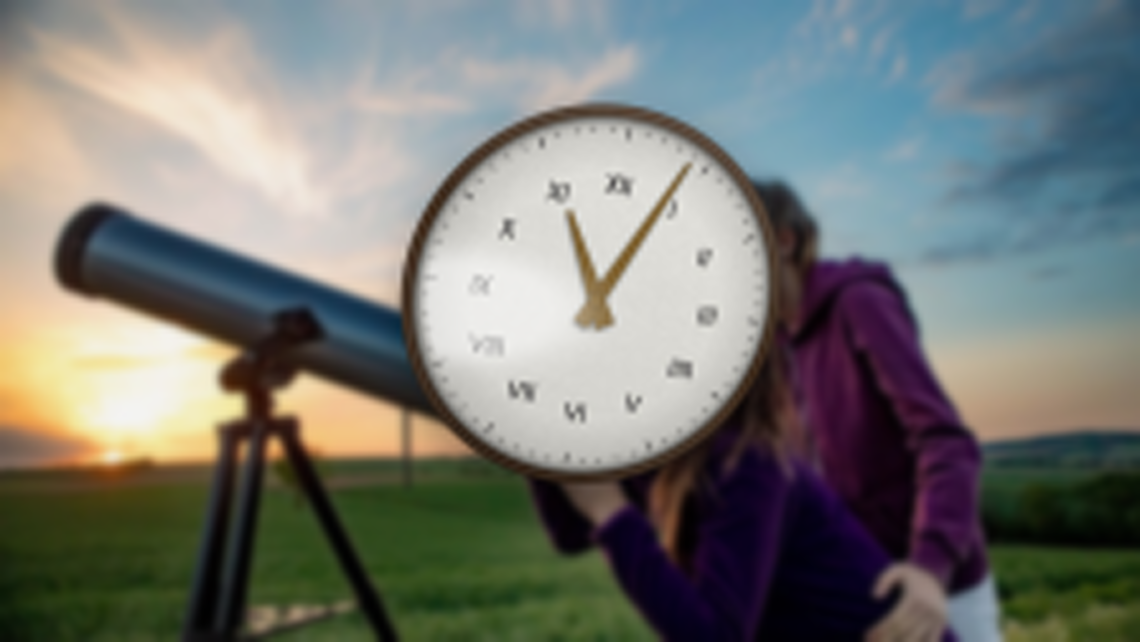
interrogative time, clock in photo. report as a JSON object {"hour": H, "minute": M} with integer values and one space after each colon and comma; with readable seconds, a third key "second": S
{"hour": 11, "minute": 4}
